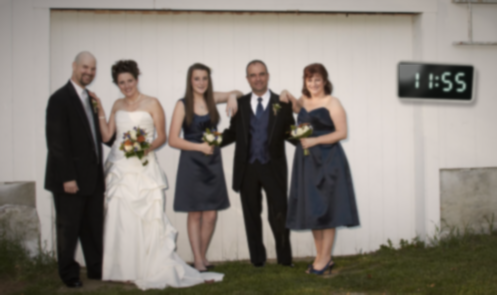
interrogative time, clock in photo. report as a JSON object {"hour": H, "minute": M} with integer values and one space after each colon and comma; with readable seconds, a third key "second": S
{"hour": 11, "minute": 55}
